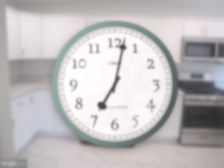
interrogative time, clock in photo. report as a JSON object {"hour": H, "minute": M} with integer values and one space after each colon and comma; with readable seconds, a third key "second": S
{"hour": 7, "minute": 2}
